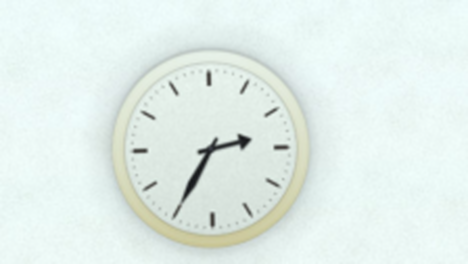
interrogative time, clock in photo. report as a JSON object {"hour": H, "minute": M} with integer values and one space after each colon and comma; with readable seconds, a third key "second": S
{"hour": 2, "minute": 35}
